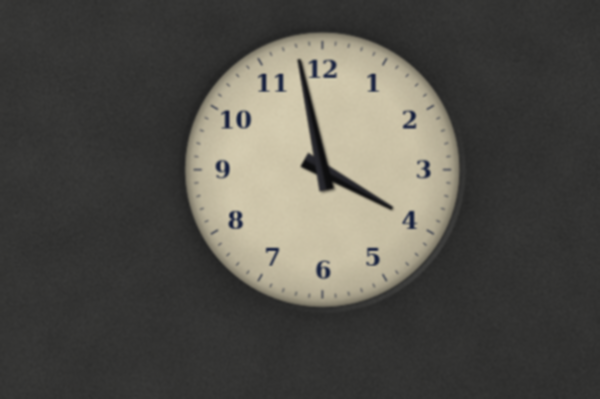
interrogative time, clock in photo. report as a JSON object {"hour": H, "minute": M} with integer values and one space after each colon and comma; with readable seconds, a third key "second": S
{"hour": 3, "minute": 58}
